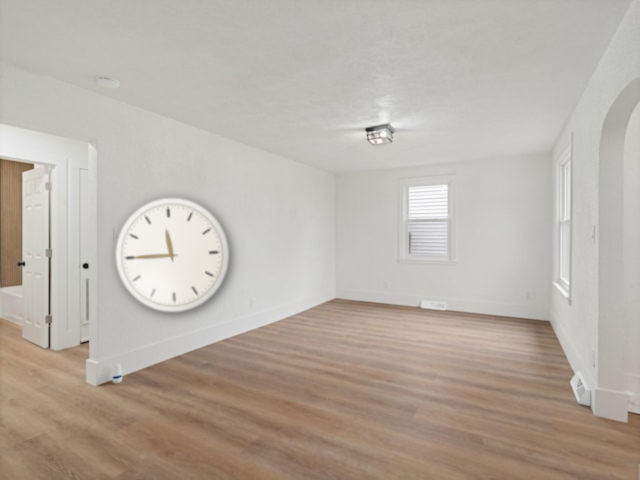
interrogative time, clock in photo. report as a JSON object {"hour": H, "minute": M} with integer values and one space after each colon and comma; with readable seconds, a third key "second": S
{"hour": 11, "minute": 45}
